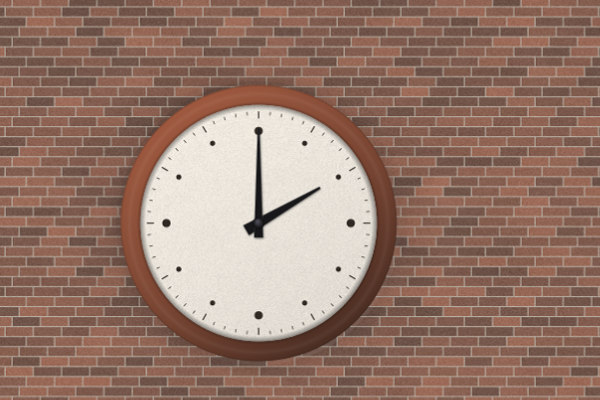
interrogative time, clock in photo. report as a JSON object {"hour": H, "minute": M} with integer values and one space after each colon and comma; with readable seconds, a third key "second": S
{"hour": 2, "minute": 0}
